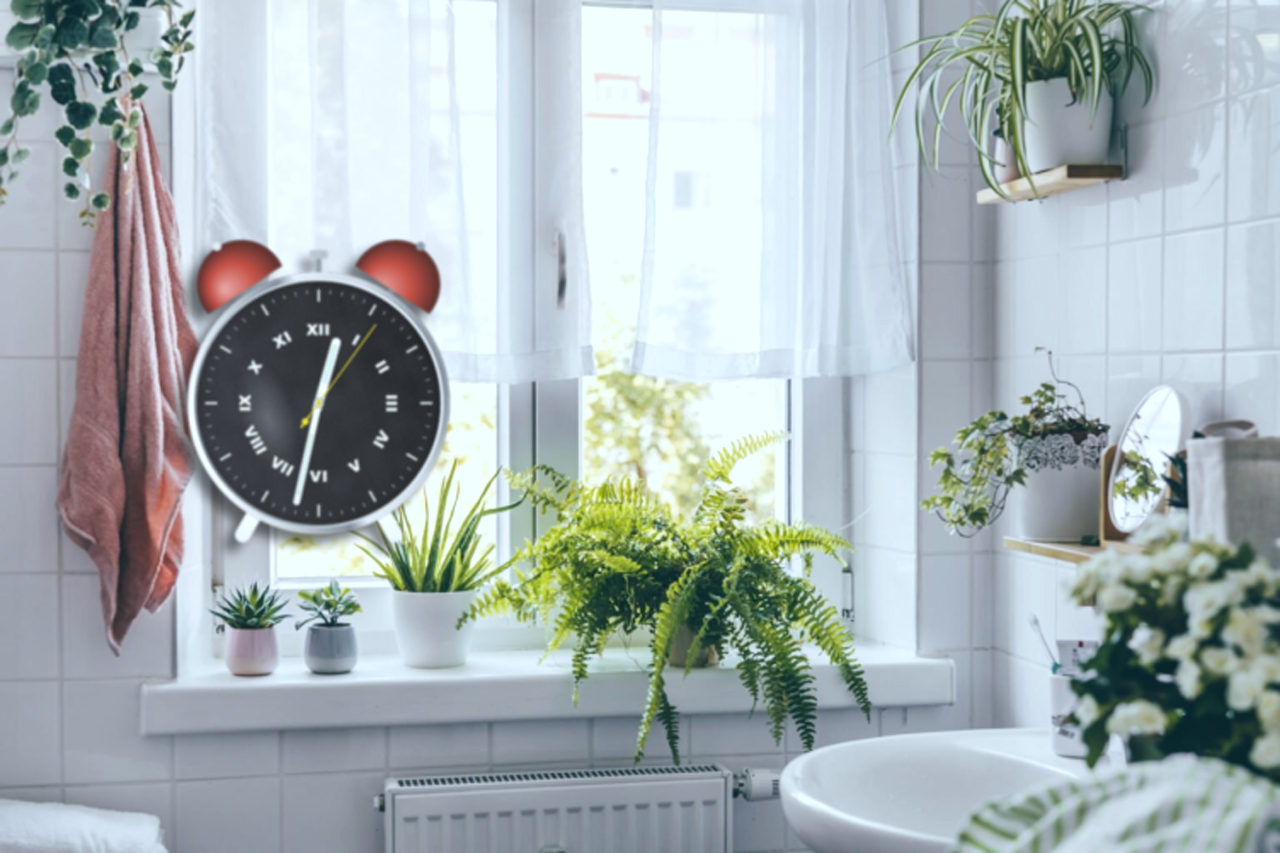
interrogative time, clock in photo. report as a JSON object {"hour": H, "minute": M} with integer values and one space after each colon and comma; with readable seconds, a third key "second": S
{"hour": 12, "minute": 32, "second": 6}
